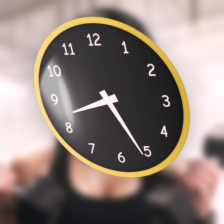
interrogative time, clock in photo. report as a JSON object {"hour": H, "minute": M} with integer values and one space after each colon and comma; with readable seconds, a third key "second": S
{"hour": 8, "minute": 26}
